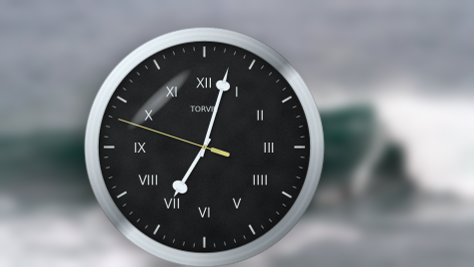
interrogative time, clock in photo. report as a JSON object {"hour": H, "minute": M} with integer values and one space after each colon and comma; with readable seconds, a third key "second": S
{"hour": 7, "minute": 2, "second": 48}
